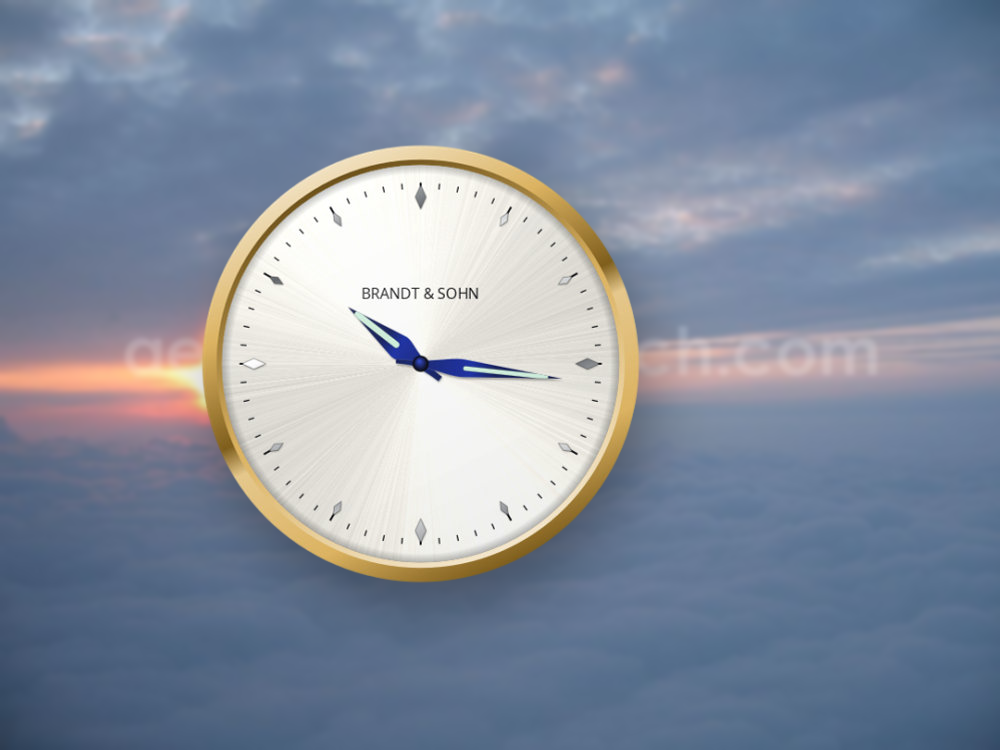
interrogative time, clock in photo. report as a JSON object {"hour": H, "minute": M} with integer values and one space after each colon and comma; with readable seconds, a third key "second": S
{"hour": 10, "minute": 16}
